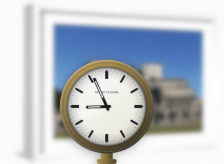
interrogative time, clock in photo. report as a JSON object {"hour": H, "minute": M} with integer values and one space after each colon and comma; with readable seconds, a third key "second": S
{"hour": 8, "minute": 56}
